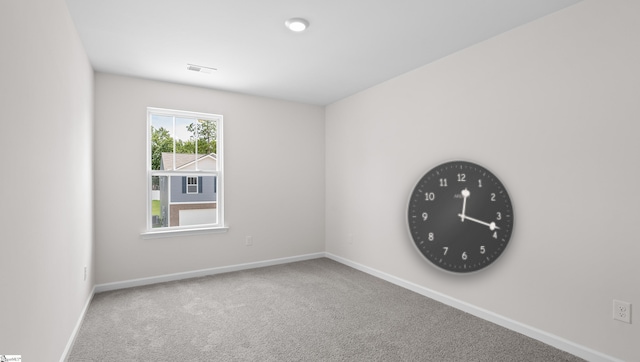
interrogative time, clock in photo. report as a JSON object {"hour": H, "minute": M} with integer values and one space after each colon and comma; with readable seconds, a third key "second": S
{"hour": 12, "minute": 18}
